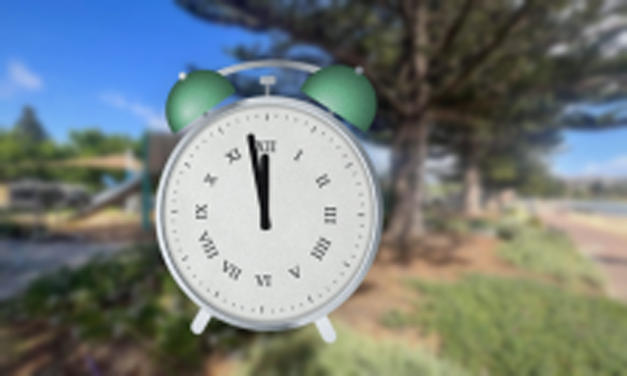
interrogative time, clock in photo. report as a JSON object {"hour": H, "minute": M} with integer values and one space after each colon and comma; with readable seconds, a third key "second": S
{"hour": 11, "minute": 58}
